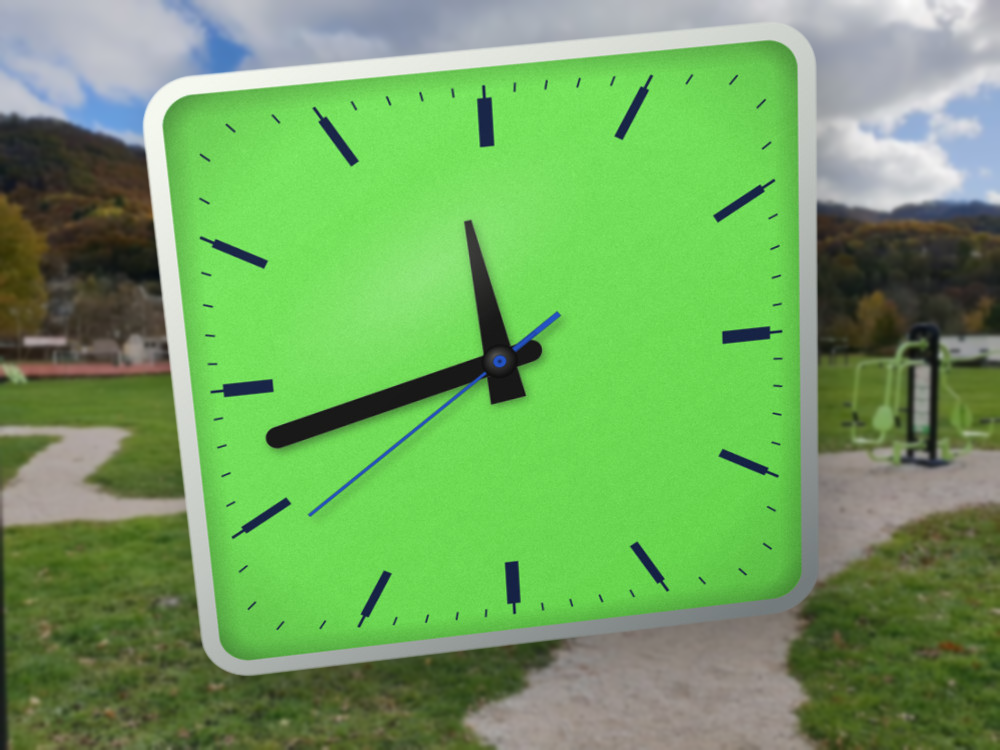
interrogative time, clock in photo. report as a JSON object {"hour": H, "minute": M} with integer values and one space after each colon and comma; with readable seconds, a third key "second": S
{"hour": 11, "minute": 42, "second": 39}
